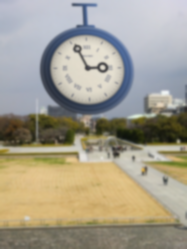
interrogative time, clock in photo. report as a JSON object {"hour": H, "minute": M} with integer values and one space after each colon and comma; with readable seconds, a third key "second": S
{"hour": 2, "minute": 56}
